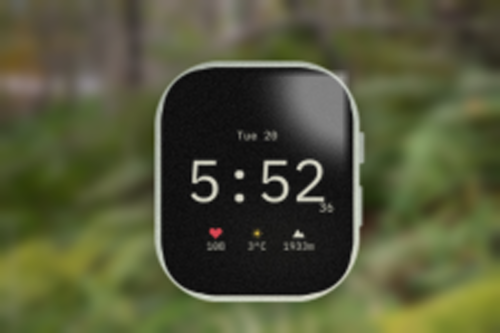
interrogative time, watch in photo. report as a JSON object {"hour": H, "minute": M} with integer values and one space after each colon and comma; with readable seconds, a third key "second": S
{"hour": 5, "minute": 52}
